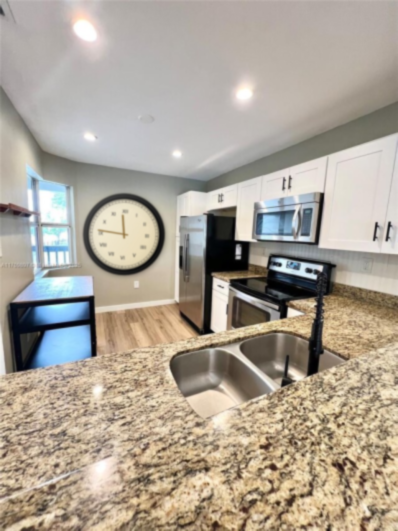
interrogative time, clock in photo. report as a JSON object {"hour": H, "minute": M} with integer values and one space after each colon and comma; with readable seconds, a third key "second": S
{"hour": 11, "minute": 46}
